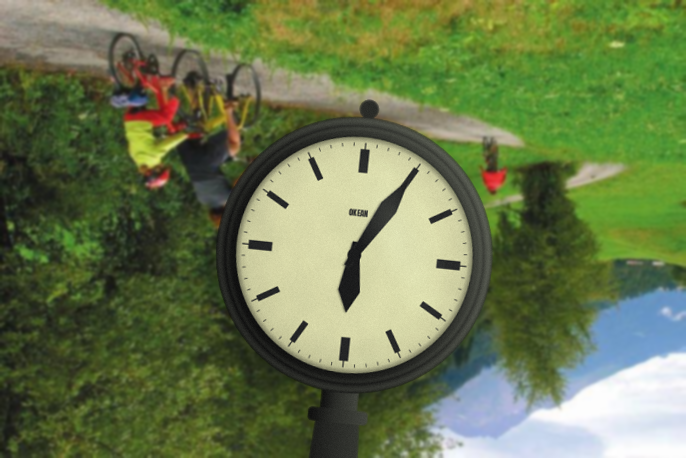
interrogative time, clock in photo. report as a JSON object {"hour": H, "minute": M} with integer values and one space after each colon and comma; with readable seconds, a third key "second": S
{"hour": 6, "minute": 5}
